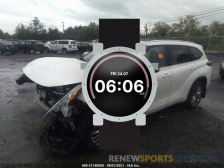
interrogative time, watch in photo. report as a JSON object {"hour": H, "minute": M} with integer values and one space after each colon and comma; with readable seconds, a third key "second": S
{"hour": 6, "minute": 6}
